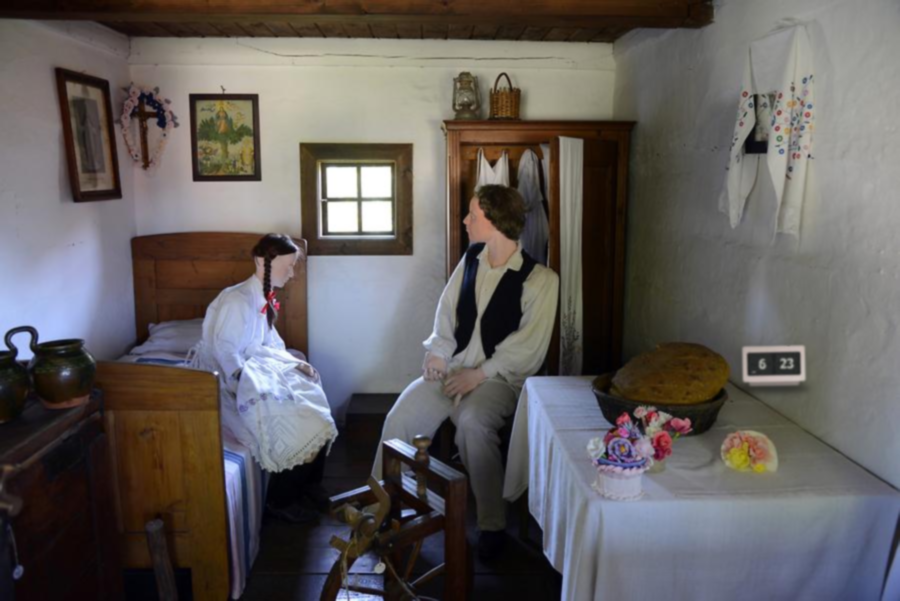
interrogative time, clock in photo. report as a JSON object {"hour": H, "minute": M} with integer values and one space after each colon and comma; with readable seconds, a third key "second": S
{"hour": 6, "minute": 23}
